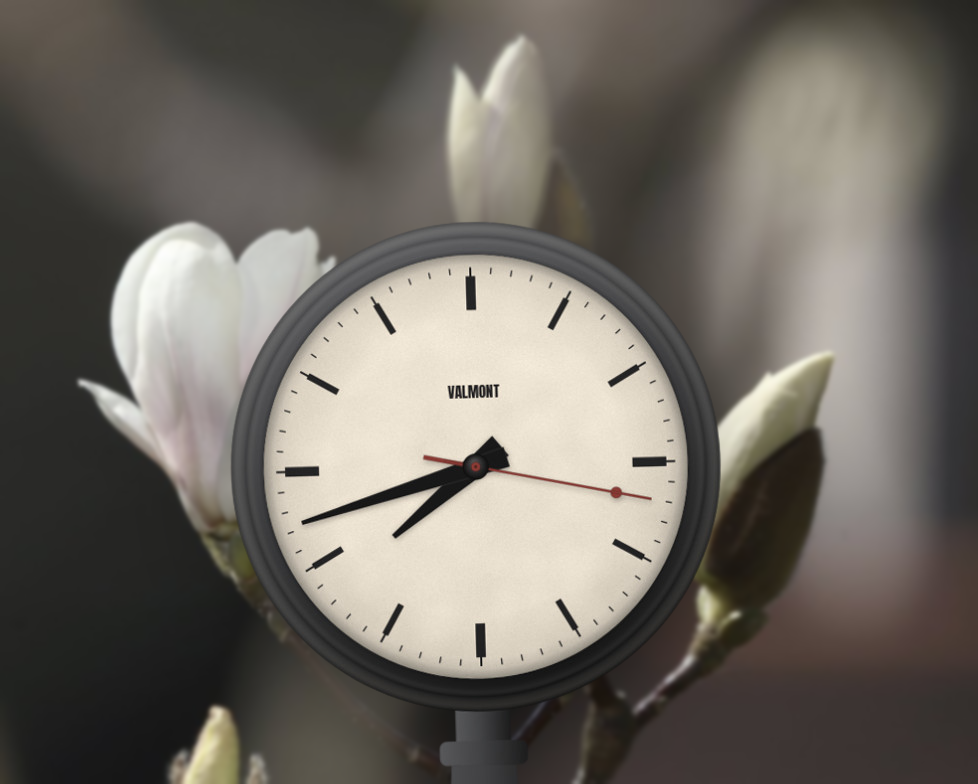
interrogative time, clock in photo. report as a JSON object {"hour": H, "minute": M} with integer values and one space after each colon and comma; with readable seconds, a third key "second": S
{"hour": 7, "minute": 42, "second": 17}
